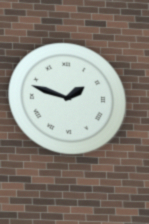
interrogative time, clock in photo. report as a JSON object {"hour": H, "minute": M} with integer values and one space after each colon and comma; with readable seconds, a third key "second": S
{"hour": 1, "minute": 48}
